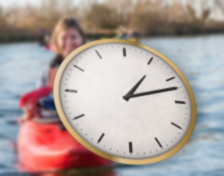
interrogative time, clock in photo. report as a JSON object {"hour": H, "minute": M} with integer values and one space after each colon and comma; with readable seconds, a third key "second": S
{"hour": 1, "minute": 12}
